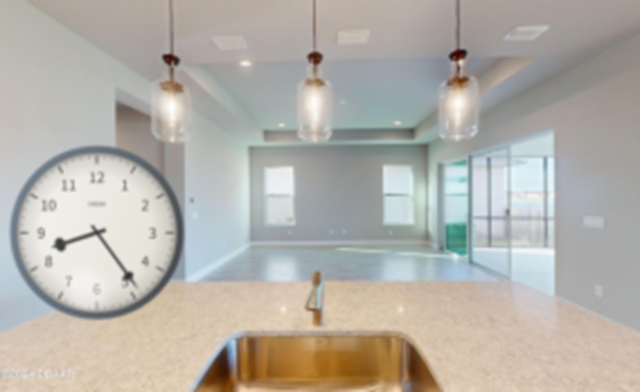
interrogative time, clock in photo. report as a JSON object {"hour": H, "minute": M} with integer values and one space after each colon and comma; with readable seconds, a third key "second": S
{"hour": 8, "minute": 24}
